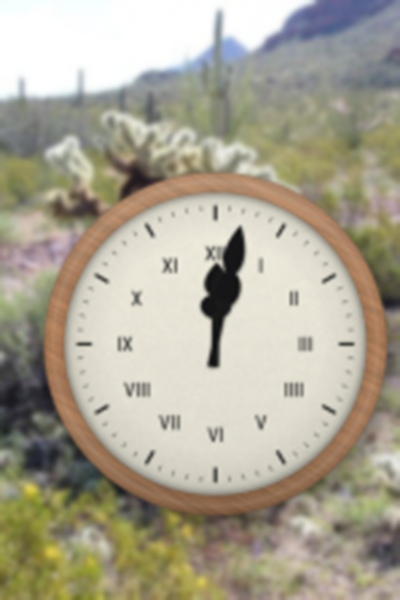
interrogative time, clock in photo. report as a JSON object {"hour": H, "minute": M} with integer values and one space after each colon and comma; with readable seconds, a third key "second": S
{"hour": 12, "minute": 2}
